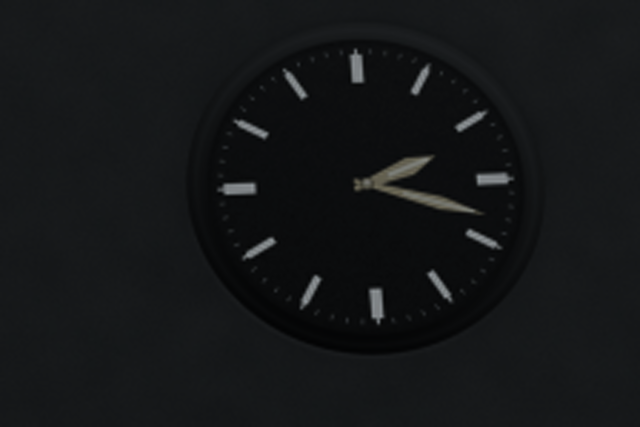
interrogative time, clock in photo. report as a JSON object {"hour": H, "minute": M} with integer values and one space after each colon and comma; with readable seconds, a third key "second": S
{"hour": 2, "minute": 18}
